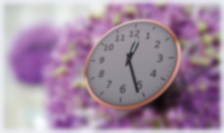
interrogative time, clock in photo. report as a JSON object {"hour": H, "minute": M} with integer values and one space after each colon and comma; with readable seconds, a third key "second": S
{"hour": 12, "minute": 26}
